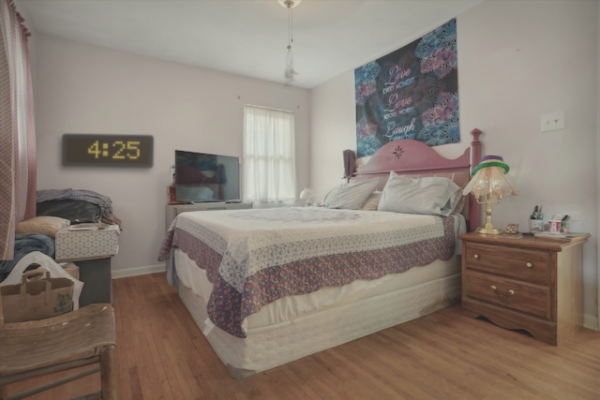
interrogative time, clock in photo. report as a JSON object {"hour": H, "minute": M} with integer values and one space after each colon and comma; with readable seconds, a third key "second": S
{"hour": 4, "minute": 25}
